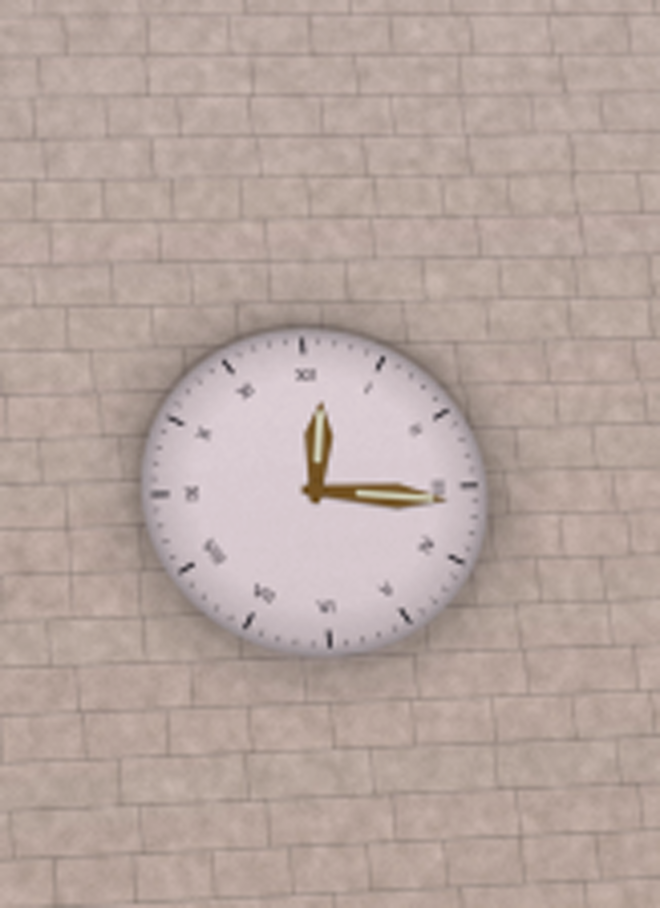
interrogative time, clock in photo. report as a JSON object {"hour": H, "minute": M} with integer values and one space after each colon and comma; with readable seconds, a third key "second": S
{"hour": 12, "minute": 16}
